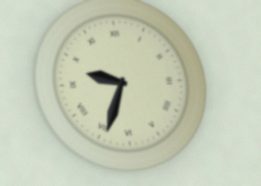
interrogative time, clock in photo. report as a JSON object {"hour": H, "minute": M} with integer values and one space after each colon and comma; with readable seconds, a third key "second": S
{"hour": 9, "minute": 34}
